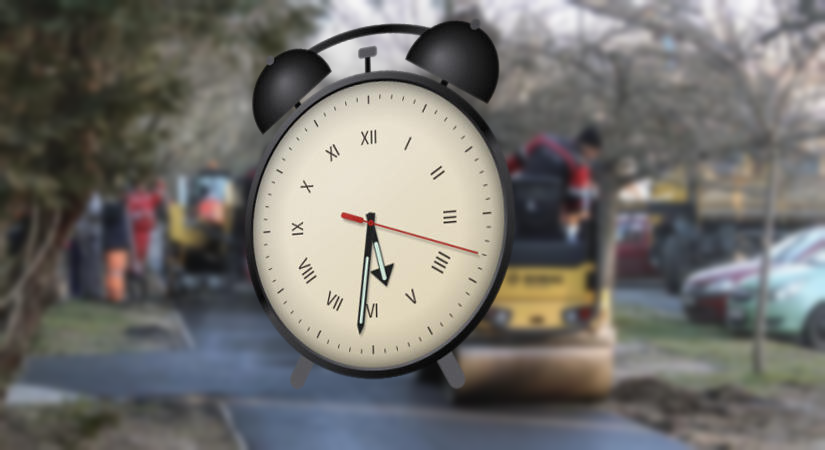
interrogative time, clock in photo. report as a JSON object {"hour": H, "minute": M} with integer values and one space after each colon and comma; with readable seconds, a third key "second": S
{"hour": 5, "minute": 31, "second": 18}
